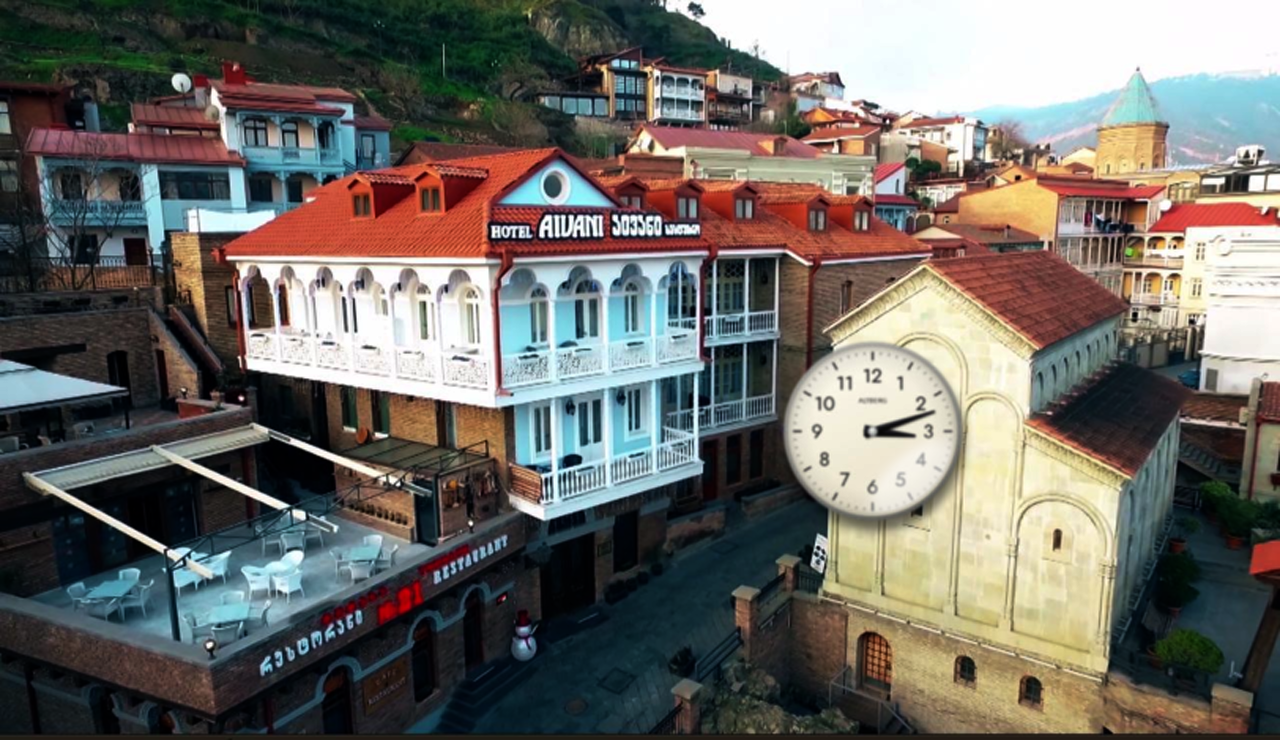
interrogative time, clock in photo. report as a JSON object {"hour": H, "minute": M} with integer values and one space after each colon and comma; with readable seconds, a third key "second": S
{"hour": 3, "minute": 12}
